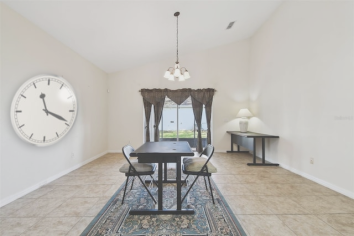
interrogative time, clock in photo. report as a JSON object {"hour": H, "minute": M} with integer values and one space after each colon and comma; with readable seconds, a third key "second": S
{"hour": 11, "minute": 19}
